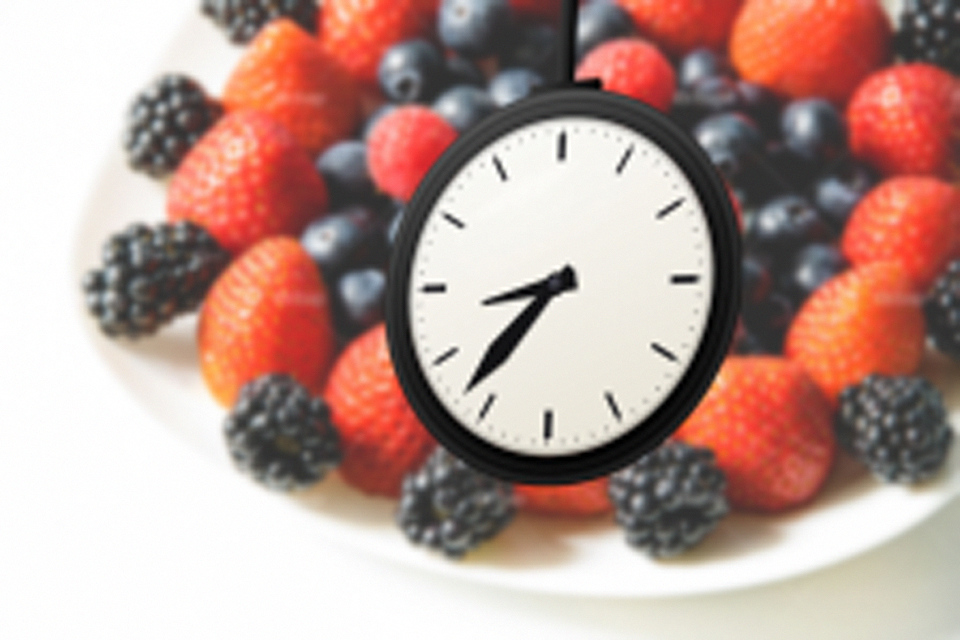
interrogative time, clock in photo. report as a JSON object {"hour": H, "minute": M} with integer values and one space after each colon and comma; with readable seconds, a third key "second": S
{"hour": 8, "minute": 37}
